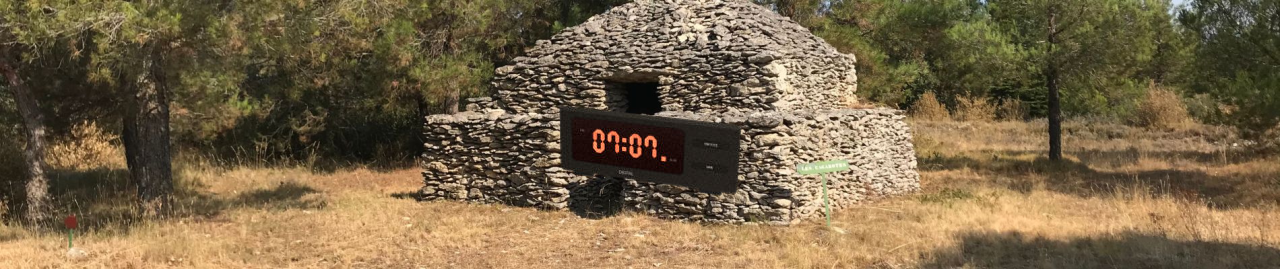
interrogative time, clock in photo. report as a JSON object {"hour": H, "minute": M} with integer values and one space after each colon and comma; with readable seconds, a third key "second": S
{"hour": 7, "minute": 7}
